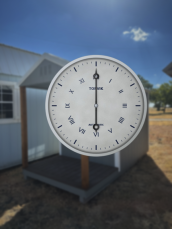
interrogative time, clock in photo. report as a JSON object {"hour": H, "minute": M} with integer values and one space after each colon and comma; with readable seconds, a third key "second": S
{"hour": 6, "minute": 0}
